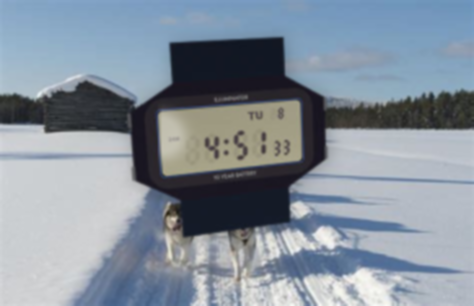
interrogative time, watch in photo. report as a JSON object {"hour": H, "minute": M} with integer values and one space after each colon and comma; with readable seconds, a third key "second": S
{"hour": 4, "minute": 51, "second": 33}
